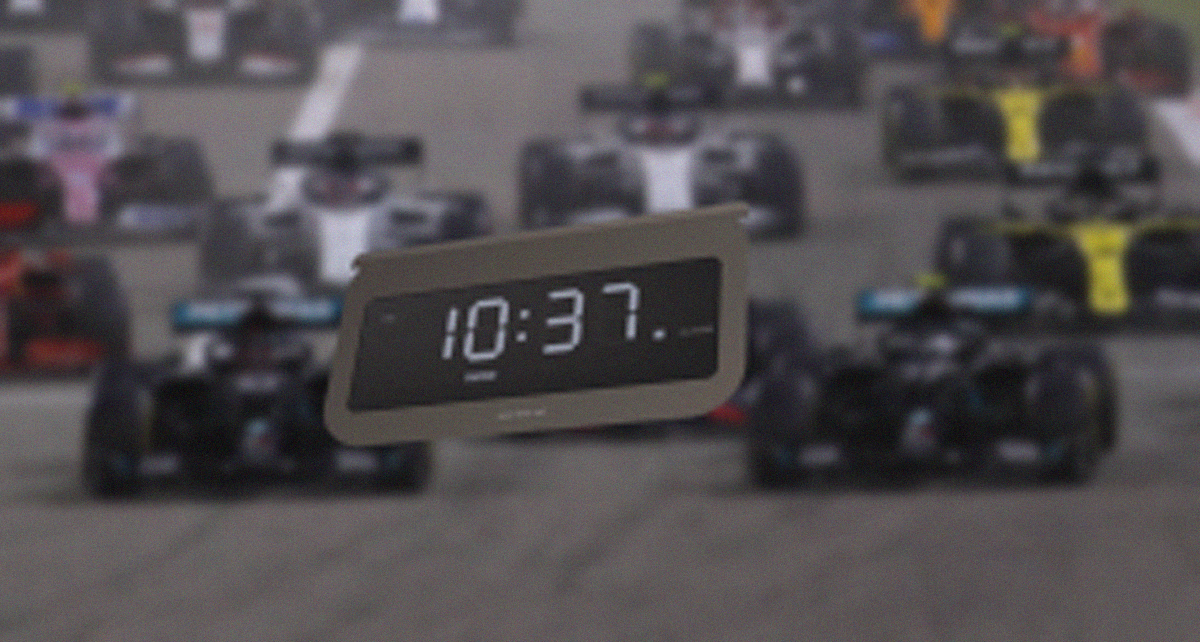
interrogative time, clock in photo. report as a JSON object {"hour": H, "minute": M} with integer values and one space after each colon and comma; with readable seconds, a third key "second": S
{"hour": 10, "minute": 37}
